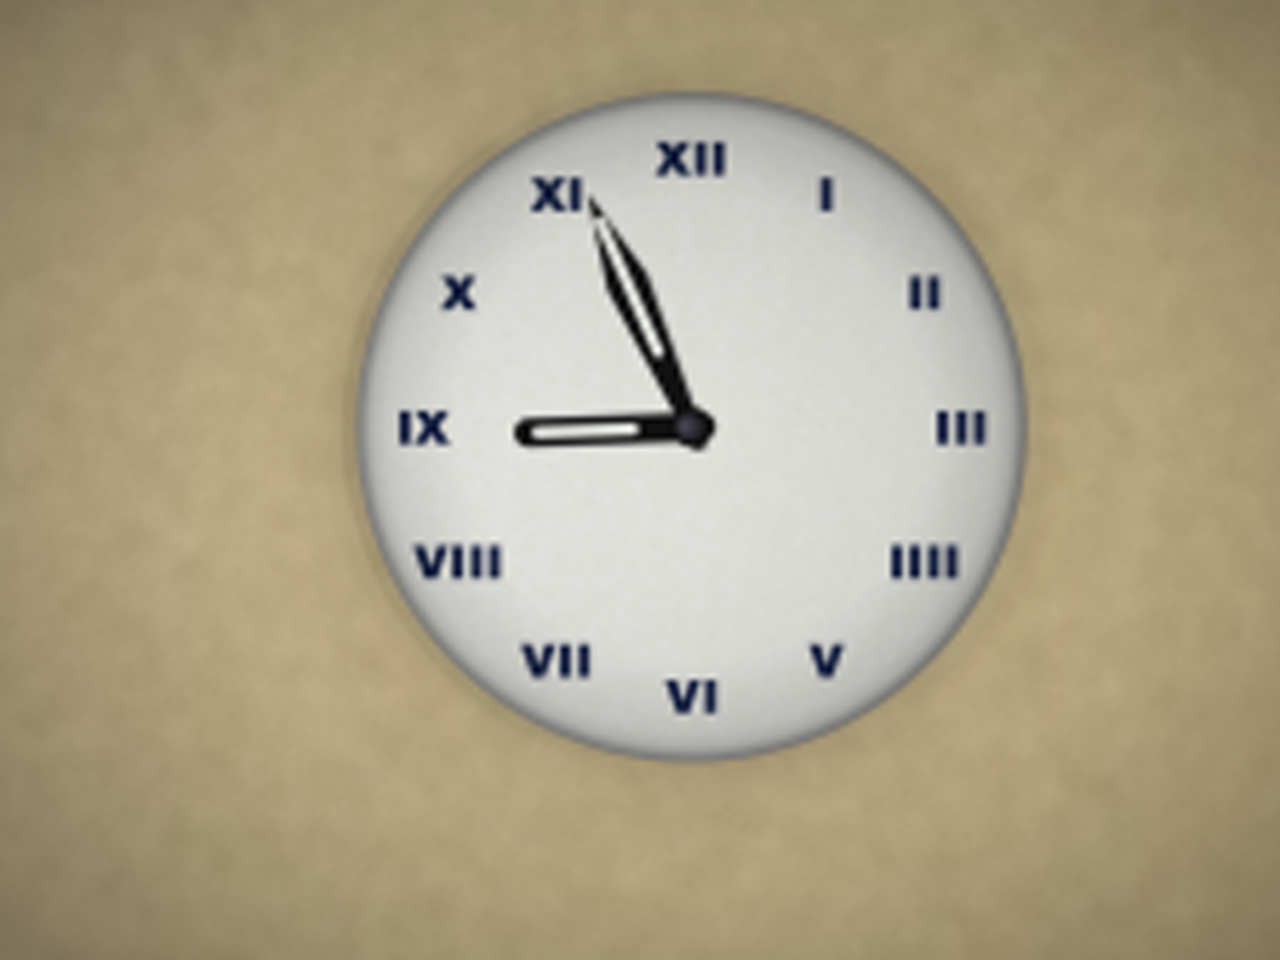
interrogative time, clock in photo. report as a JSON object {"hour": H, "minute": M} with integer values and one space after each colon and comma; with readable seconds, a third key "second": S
{"hour": 8, "minute": 56}
